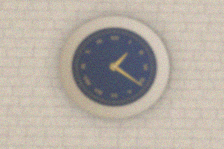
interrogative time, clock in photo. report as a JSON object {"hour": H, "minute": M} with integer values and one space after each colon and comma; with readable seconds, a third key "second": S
{"hour": 1, "minute": 21}
